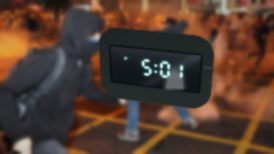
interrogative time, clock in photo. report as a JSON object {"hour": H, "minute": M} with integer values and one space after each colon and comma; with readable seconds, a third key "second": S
{"hour": 5, "minute": 1}
